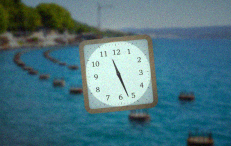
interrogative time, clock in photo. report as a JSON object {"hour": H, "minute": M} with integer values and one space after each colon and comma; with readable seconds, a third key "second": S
{"hour": 11, "minute": 27}
